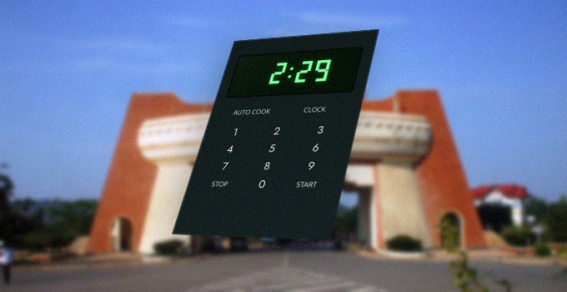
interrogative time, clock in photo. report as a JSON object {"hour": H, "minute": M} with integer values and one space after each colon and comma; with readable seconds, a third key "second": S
{"hour": 2, "minute": 29}
